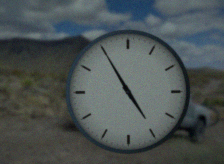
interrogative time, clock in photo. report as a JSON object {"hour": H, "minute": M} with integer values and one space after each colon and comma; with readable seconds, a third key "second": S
{"hour": 4, "minute": 55}
